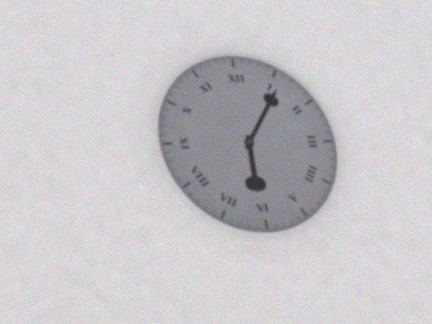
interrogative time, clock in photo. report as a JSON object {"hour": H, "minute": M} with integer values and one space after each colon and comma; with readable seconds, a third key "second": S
{"hour": 6, "minute": 6}
